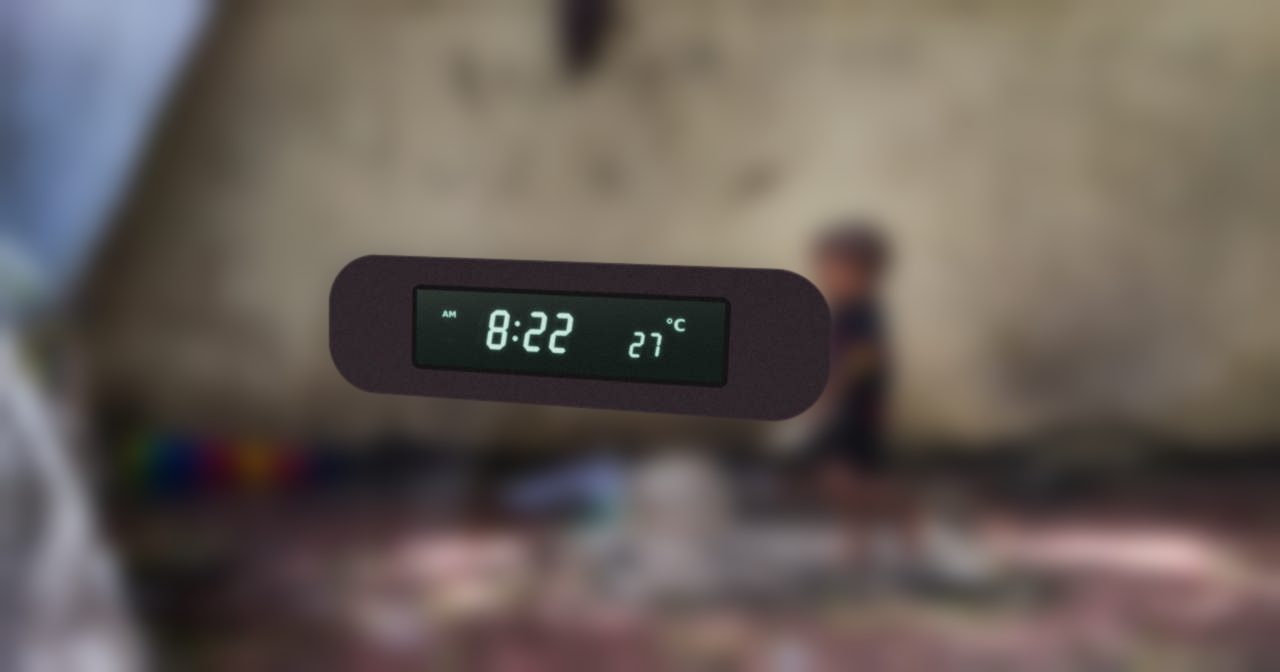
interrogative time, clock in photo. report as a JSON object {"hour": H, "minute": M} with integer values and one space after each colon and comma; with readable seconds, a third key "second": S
{"hour": 8, "minute": 22}
